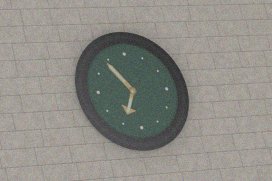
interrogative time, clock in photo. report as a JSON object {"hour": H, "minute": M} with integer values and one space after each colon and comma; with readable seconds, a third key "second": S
{"hour": 6, "minute": 54}
